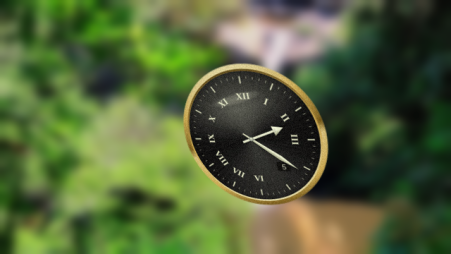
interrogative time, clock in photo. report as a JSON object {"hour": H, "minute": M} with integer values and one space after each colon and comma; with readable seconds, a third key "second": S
{"hour": 2, "minute": 21}
